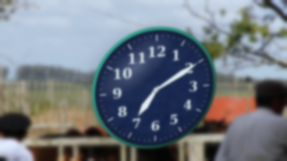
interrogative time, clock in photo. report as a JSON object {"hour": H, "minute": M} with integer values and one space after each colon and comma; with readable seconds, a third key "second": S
{"hour": 7, "minute": 10}
